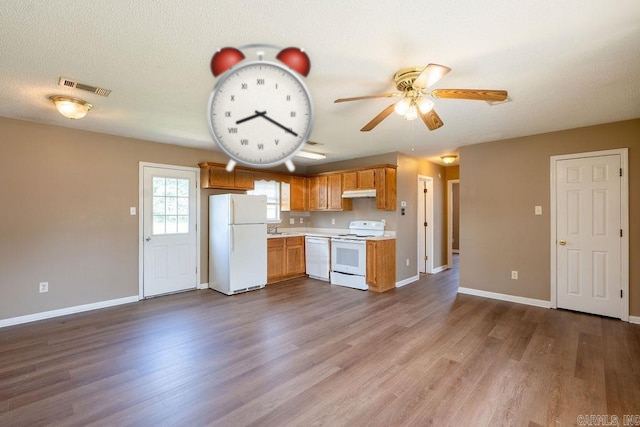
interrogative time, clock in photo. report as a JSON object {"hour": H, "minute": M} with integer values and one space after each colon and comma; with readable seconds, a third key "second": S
{"hour": 8, "minute": 20}
